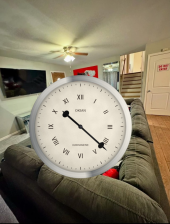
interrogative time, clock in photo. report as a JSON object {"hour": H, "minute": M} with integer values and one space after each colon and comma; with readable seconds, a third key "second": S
{"hour": 10, "minute": 22}
